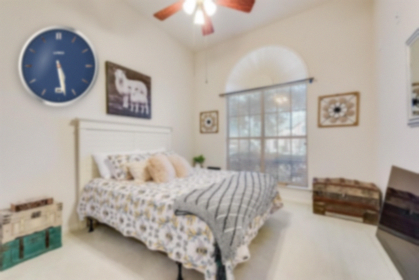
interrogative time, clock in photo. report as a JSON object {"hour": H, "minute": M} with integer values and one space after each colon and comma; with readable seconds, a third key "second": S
{"hour": 5, "minute": 28}
